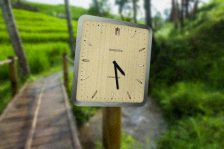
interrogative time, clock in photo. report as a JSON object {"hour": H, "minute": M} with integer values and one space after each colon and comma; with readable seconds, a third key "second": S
{"hour": 4, "minute": 28}
